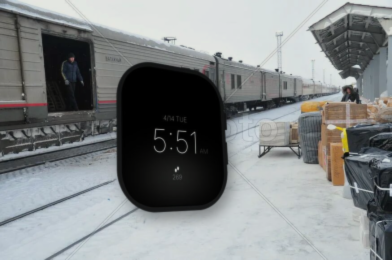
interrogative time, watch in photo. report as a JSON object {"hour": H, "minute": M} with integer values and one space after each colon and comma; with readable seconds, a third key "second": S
{"hour": 5, "minute": 51}
